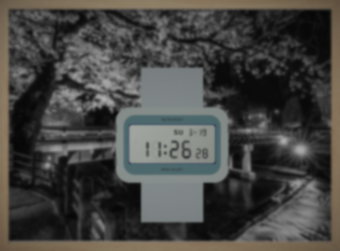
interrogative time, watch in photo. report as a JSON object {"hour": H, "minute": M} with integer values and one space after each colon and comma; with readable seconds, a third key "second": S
{"hour": 11, "minute": 26}
